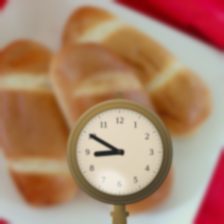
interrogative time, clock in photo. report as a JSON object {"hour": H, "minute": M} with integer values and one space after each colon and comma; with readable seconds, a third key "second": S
{"hour": 8, "minute": 50}
